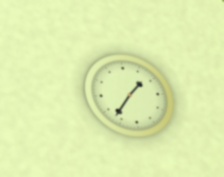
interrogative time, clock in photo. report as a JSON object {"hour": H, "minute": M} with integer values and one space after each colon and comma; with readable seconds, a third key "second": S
{"hour": 1, "minute": 37}
